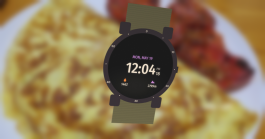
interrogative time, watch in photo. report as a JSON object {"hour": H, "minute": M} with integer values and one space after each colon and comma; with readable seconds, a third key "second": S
{"hour": 12, "minute": 4}
